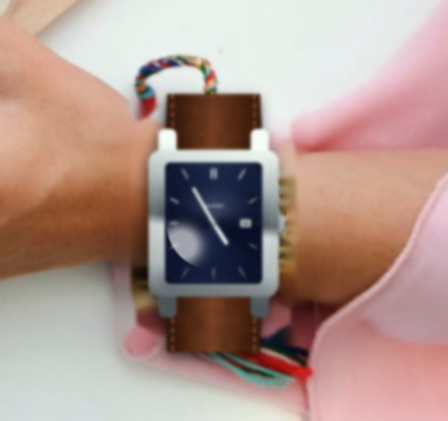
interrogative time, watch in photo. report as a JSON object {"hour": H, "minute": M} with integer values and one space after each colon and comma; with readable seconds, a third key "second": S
{"hour": 4, "minute": 55}
